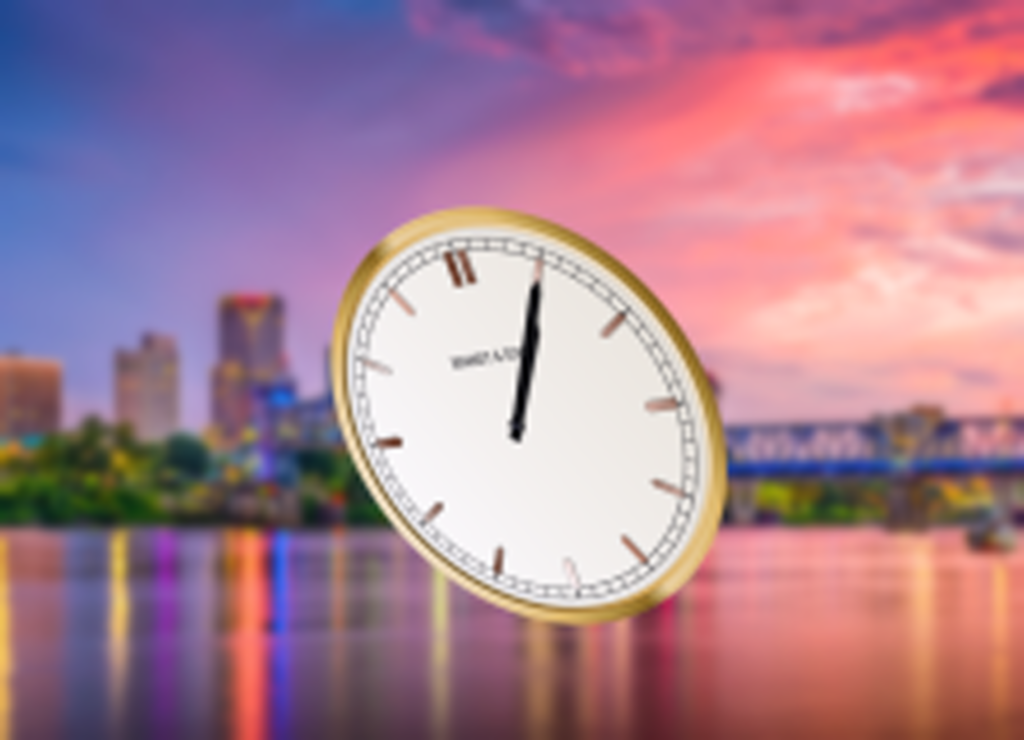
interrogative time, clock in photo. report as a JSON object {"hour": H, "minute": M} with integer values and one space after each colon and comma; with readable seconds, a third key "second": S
{"hour": 1, "minute": 5}
